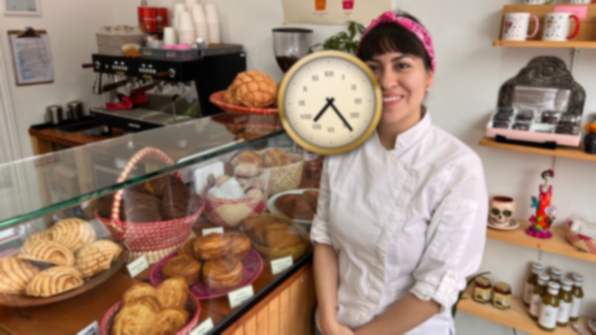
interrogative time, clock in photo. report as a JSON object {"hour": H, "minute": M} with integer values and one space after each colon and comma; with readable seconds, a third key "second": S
{"hour": 7, "minute": 24}
